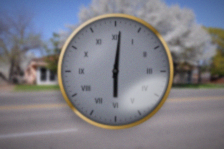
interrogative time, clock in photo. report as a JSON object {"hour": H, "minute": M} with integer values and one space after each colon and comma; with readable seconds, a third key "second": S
{"hour": 6, "minute": 1}
